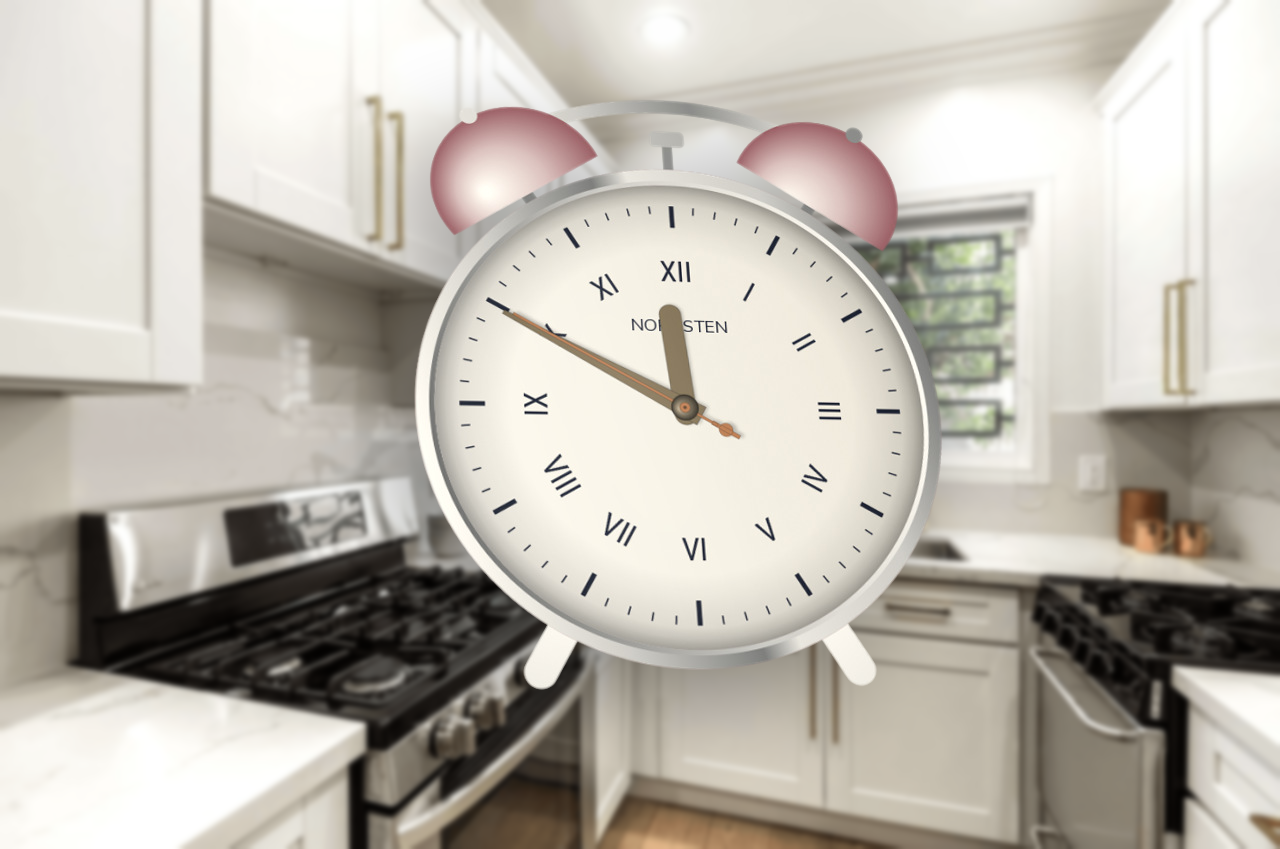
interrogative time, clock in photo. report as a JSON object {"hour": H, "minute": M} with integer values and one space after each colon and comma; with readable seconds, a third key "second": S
{"hour": 11, "minute": 49, "second": 50}
